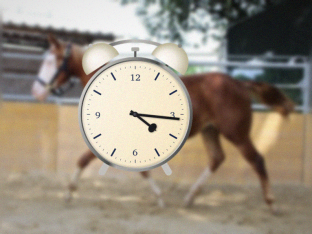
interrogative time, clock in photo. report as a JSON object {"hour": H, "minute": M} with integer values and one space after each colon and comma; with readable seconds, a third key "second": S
{"hour": 4, "minute": 16}
